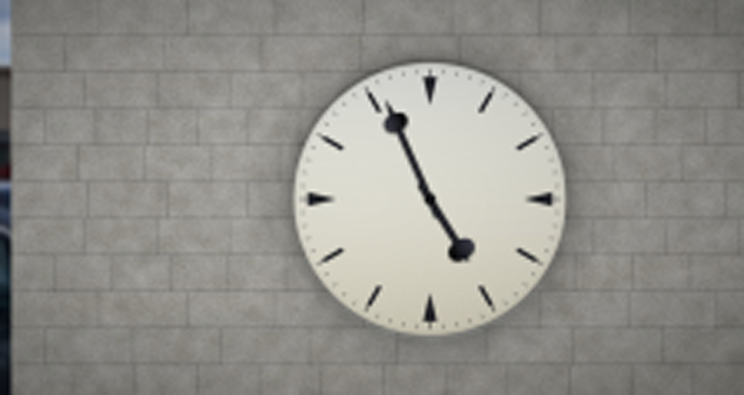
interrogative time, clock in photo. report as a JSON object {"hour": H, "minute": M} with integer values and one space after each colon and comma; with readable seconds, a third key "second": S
{"hour": 4, "minute": 56}
